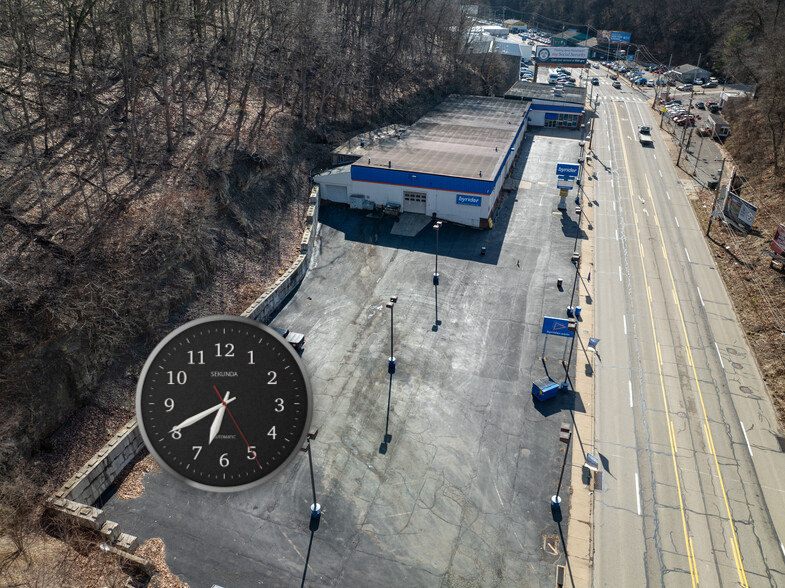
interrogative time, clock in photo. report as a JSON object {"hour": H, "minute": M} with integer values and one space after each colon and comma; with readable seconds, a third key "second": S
{"hour": 6, "minute": 40, "second": 25}
